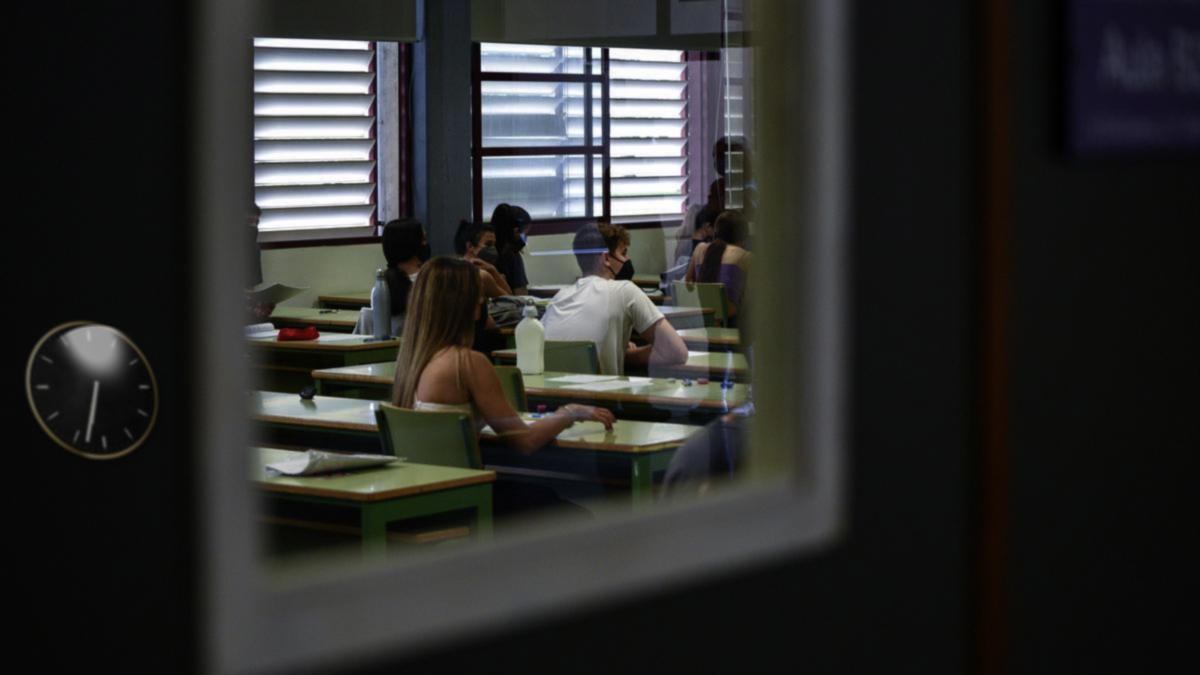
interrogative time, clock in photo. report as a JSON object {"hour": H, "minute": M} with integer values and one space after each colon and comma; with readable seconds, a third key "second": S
{"hour": 6, "minute": 33}
